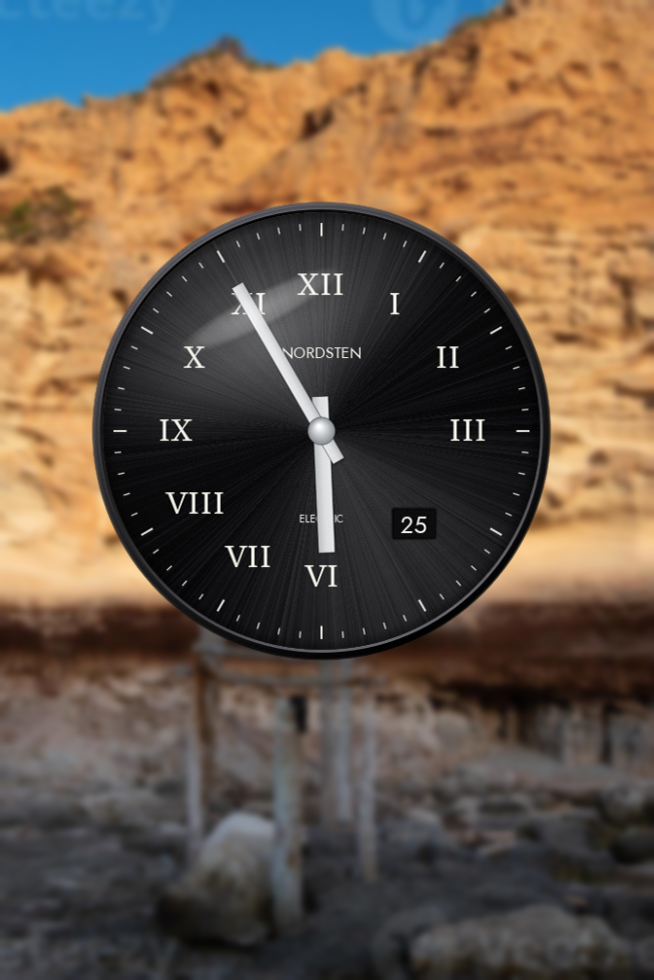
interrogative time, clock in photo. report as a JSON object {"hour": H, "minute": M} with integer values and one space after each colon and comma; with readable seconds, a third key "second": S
{"hour": 5, "minute": 55}
